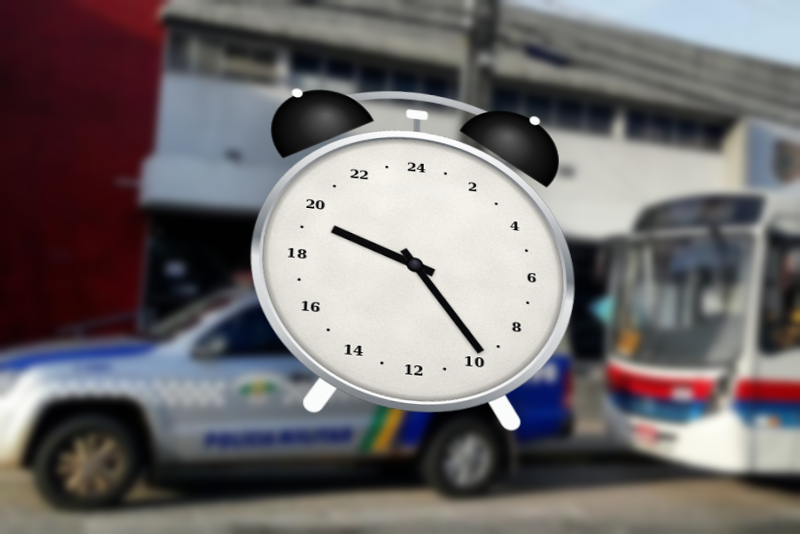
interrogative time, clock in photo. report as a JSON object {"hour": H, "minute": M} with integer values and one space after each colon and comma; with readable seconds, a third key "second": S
{"hour": 19, "minute": 24}
